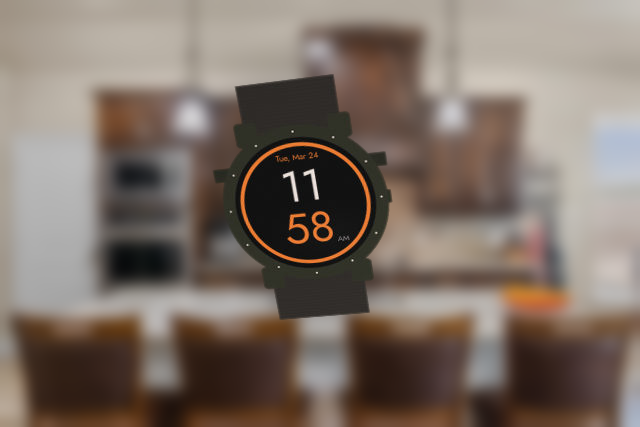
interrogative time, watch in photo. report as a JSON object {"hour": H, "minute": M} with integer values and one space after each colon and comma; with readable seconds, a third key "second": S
{"hour": 11, "minute": 58}
